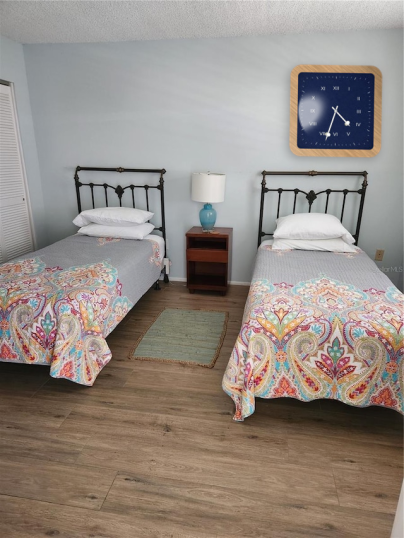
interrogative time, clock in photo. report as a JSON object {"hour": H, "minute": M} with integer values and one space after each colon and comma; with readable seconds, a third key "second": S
{"hour": 4, "minute": 33}
